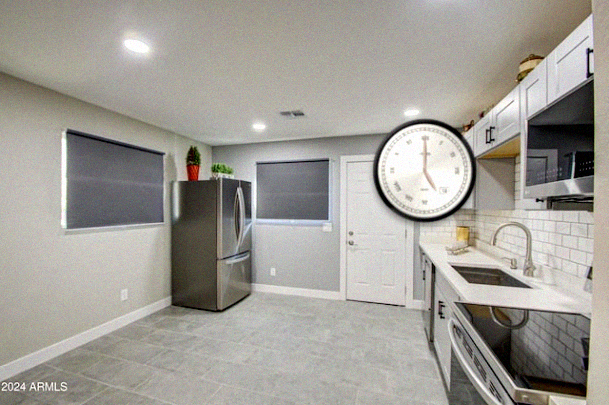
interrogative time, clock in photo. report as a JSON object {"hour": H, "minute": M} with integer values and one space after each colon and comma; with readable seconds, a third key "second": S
{"hour": 5, "minute": 0}
